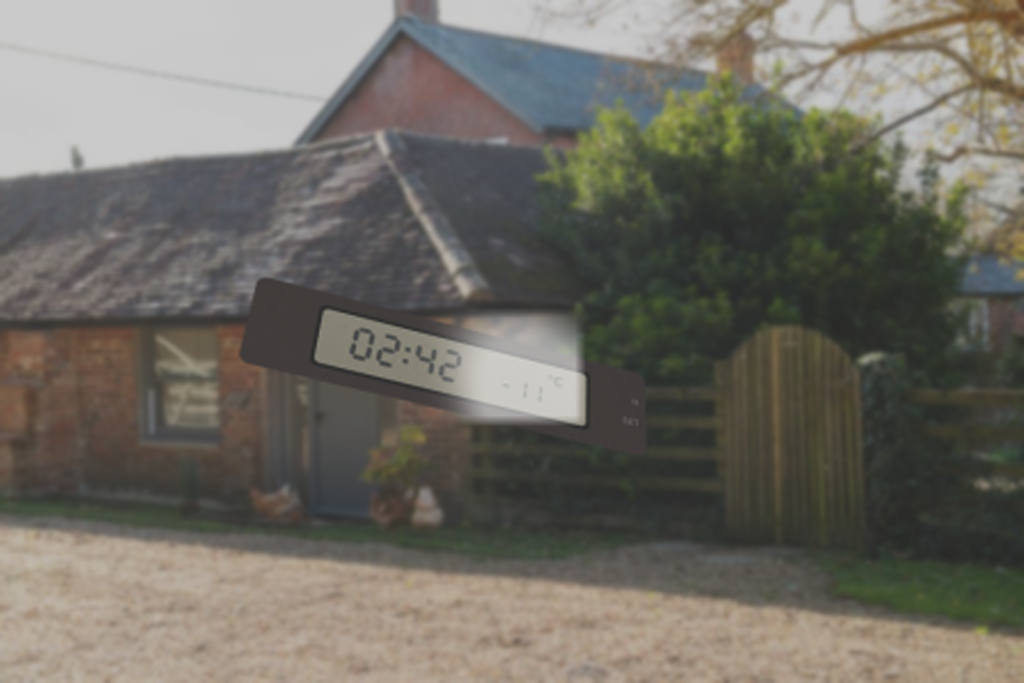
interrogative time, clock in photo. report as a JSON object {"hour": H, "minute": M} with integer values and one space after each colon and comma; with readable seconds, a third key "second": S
{"hour": 2, "minute": 42}
